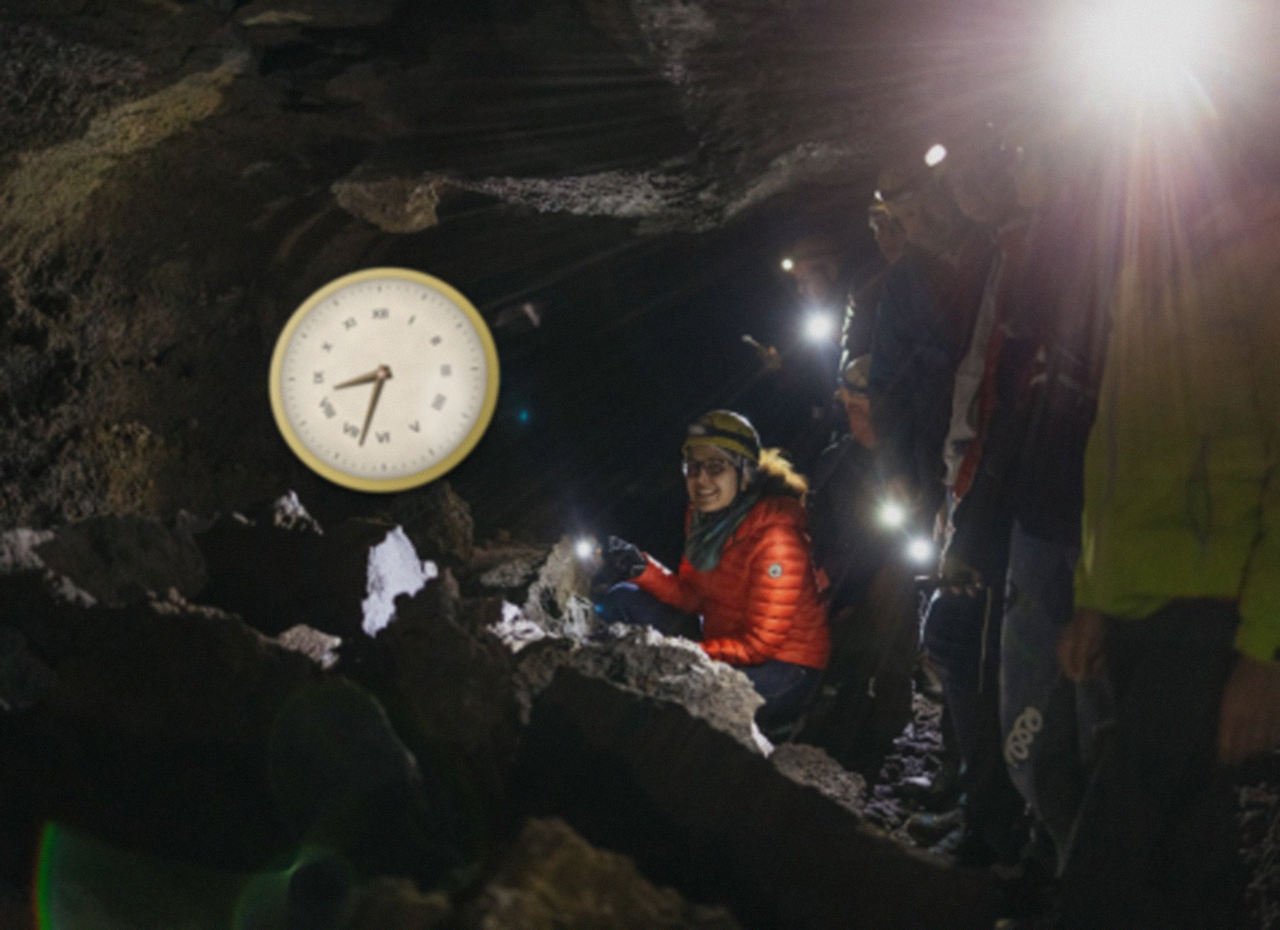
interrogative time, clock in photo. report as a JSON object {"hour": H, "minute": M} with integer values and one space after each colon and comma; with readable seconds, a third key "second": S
{"hour": 8, "minute": 33}
